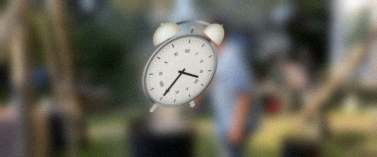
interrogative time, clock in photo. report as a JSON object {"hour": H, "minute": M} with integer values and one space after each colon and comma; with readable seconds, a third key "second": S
{"hour": 3, "minute": 35}
